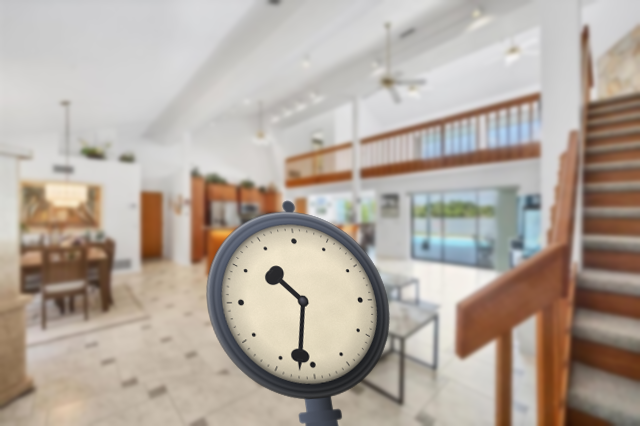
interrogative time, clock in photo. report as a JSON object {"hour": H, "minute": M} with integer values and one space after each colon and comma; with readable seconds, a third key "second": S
{"hour": 10, "minute": 32}
